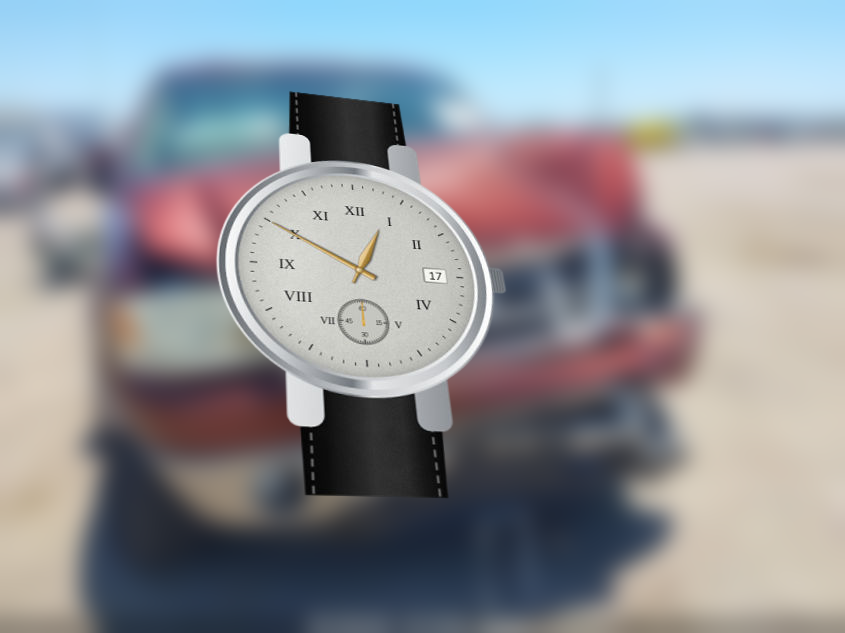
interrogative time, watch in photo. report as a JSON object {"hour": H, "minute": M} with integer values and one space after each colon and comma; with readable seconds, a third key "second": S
{"hour": 12, "minute": 50}
